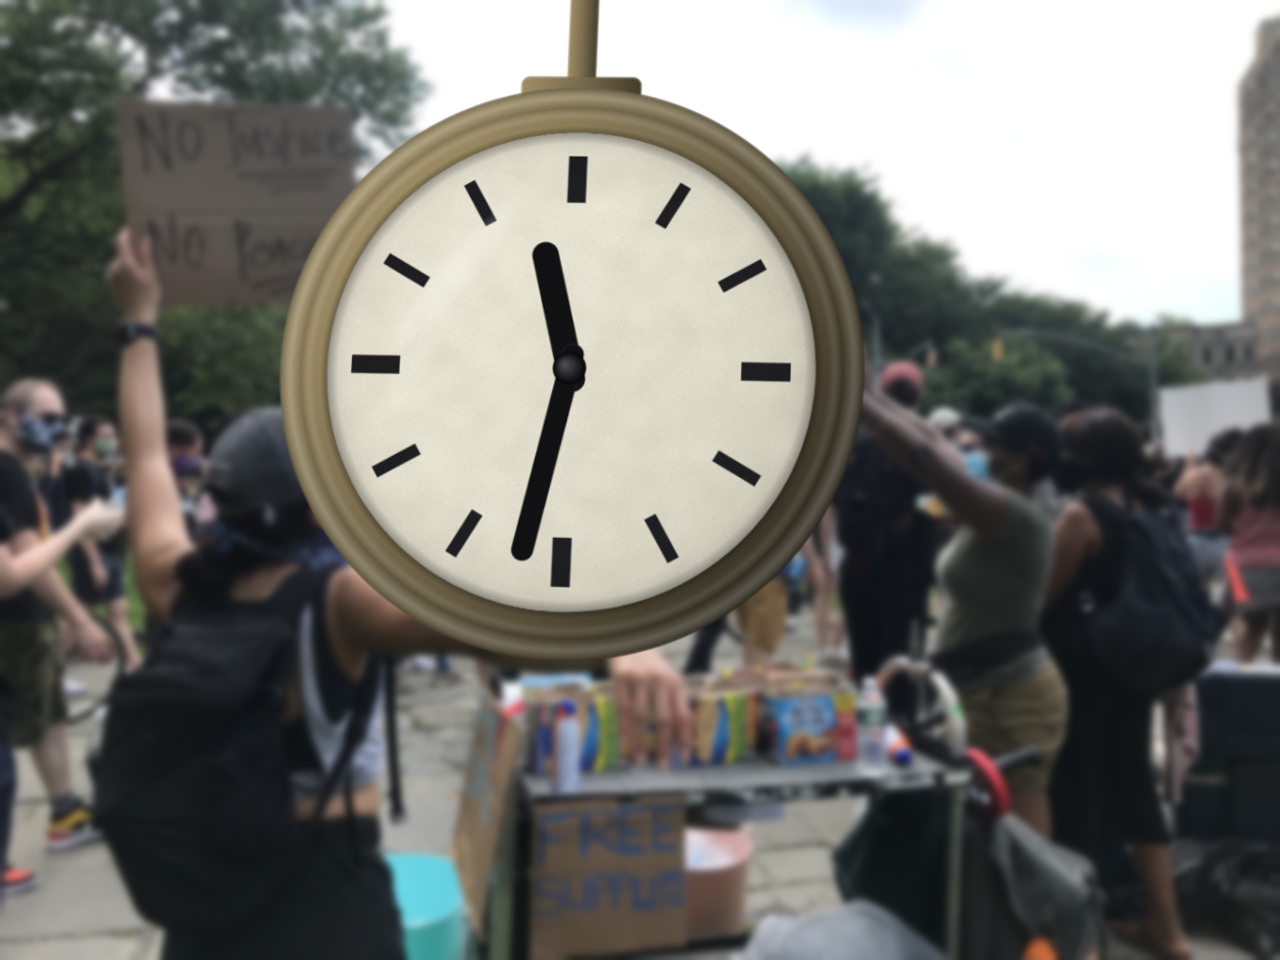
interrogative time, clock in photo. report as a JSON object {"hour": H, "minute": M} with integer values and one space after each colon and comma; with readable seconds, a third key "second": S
{"hour": 11, "minute": 32}
